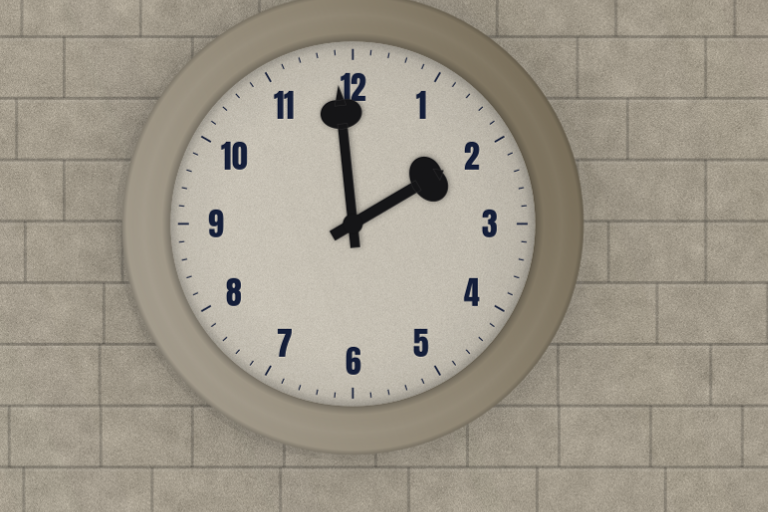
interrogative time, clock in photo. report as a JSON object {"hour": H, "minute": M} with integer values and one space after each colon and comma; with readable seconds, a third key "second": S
{"hour": 1, "minute": 59}
